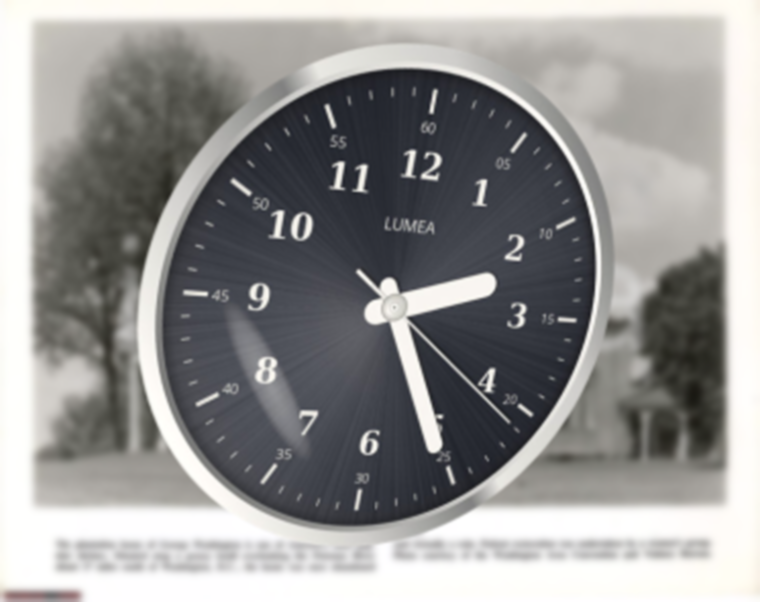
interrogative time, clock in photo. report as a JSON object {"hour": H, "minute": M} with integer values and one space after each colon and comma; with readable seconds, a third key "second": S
{"hour": 2, "minute": 25, "second": 21}
